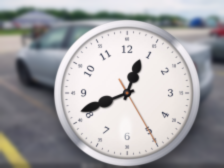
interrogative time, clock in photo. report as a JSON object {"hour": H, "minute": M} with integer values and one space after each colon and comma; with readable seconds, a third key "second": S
{"hour": 12, "minute": 41, "second": 25}
